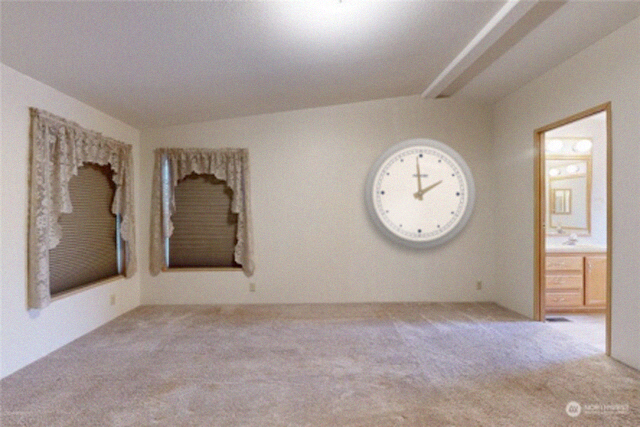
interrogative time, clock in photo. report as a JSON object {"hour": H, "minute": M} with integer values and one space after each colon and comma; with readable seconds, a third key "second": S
{"hour": 1, "minute": 59}
